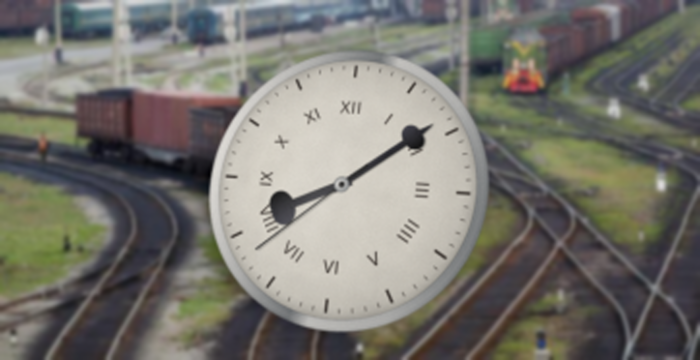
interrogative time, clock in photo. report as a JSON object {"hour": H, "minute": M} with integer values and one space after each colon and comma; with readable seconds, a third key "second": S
{"hour": 8, "minute": 8, "second": 38}
